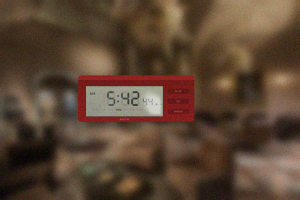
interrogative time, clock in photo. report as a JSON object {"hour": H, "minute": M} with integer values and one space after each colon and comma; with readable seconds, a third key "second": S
{"hour": 5, "minute": 42, "second": 44}
